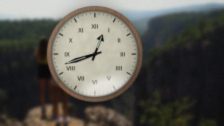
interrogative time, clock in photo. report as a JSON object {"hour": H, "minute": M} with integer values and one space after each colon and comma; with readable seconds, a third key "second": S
{"hour": 12, "minute": 42}
